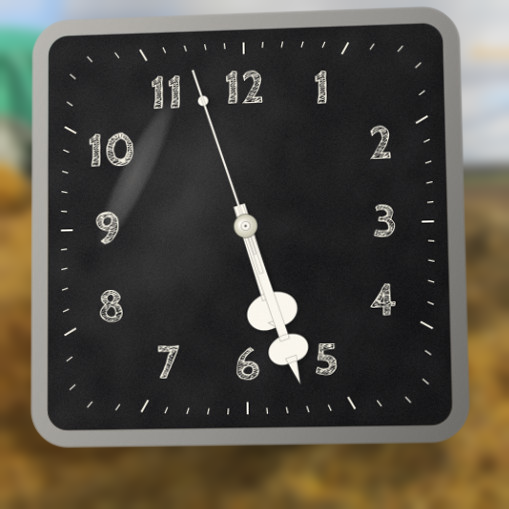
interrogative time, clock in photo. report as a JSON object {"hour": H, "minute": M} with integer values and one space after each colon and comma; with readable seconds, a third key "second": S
{"hour": 5, "minute": 26, "second": 57}
